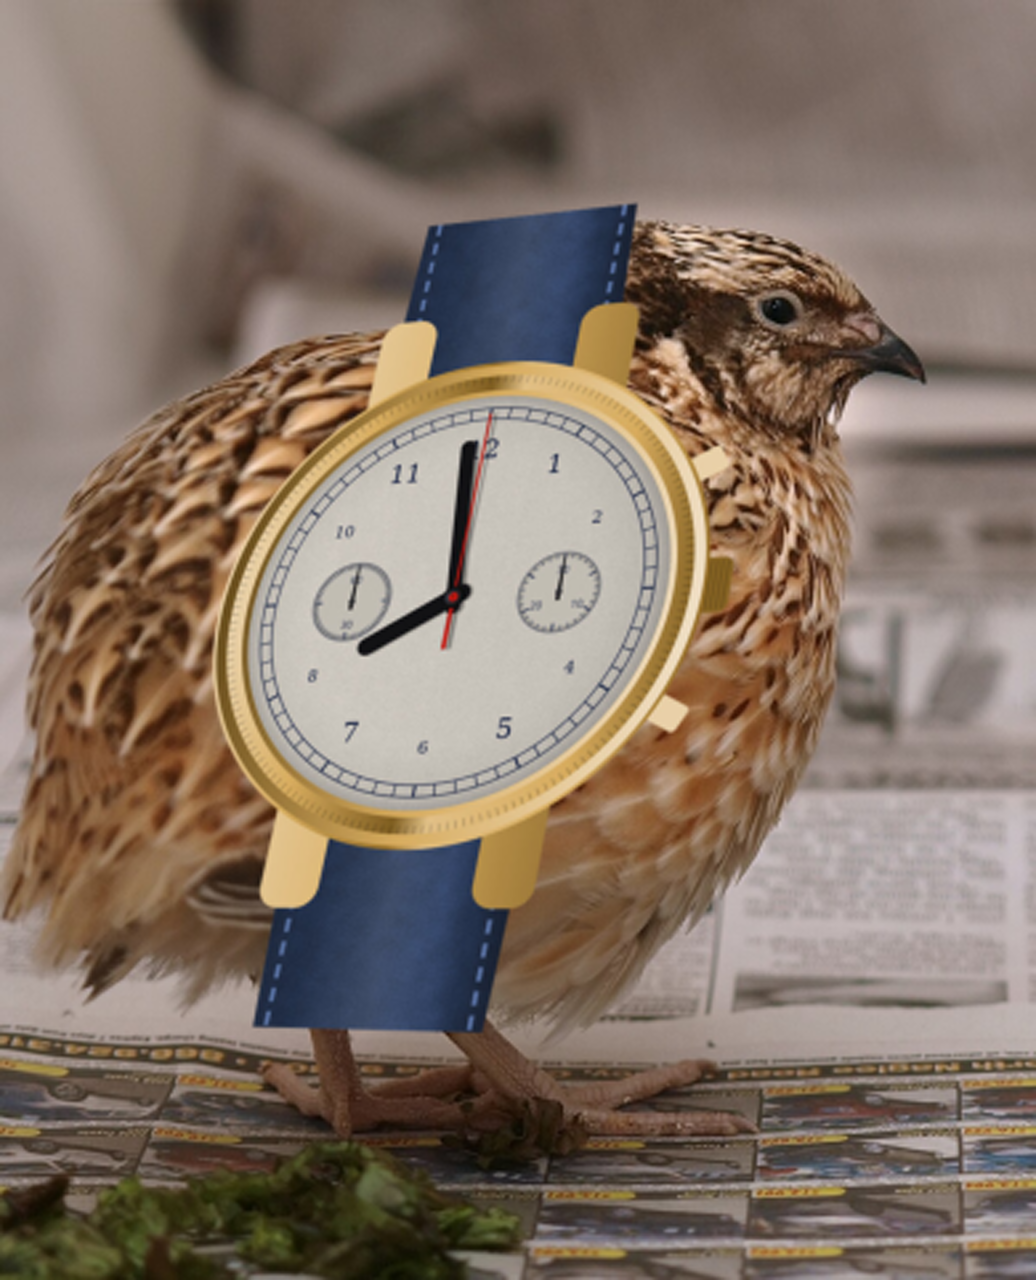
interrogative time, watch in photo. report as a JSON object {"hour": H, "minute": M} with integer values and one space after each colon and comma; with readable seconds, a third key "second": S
{"hour": 7, "minute": 59}
